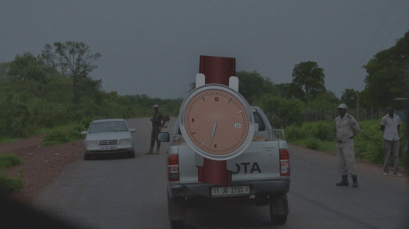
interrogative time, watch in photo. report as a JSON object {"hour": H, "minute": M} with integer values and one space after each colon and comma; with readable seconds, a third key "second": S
{"hour": 6, "minute": 32}
